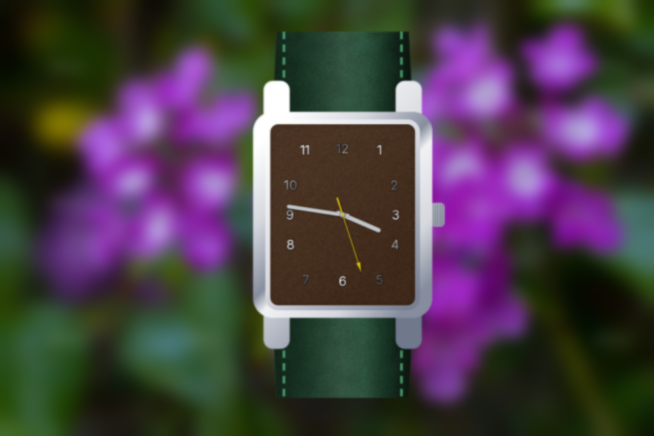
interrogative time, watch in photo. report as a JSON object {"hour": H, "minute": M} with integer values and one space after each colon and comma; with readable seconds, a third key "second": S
{"hour": 3, "minute": 46, "second": 27}
